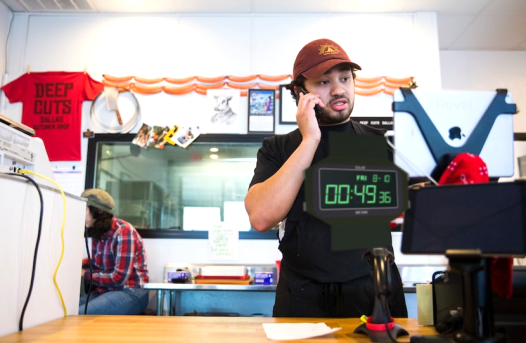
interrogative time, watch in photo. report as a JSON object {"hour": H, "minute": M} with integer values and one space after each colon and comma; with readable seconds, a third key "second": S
{"hour": 0, "minute": 49, "second": 36}
